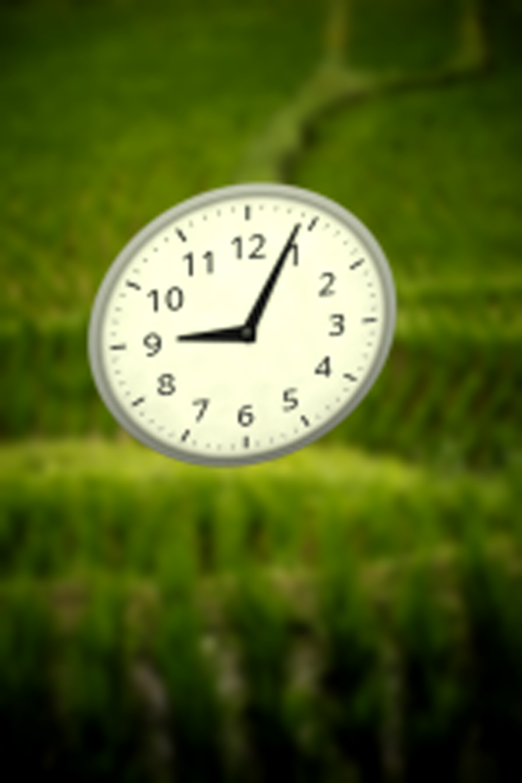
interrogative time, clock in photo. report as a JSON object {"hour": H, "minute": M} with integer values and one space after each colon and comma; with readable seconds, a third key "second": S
{"hour": 9, "minute": 4}
